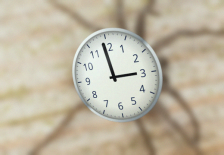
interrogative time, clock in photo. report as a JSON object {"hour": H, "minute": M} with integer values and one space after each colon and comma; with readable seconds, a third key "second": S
{"hour": 2, "minute": 59}
